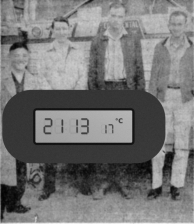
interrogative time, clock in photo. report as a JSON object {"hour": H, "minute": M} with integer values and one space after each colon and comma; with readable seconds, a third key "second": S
{"hour": 21, "minute": 13}
